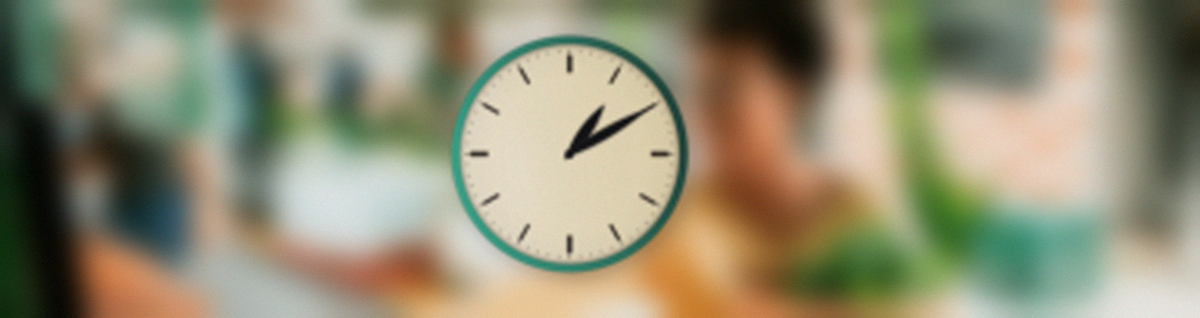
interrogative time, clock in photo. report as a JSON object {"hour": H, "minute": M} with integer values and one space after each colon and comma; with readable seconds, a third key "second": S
{"hour": 1, "minute": 10}
